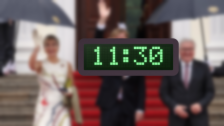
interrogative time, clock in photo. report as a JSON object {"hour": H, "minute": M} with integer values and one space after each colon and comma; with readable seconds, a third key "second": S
{"hour": 11, "minute": 30}
